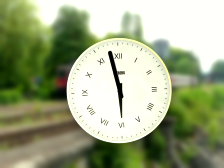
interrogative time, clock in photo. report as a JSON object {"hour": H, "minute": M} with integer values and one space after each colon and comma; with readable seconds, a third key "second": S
{"hour": 5, "minute": 58}
